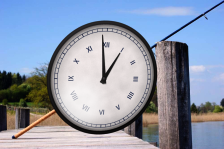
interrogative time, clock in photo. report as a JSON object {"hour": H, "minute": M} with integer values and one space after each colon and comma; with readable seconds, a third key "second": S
{"hour": 12, "minute": 59}
